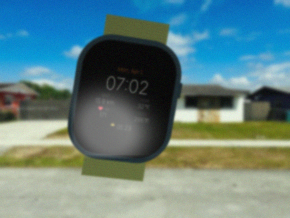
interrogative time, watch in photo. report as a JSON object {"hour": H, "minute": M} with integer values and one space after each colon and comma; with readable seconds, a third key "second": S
{"hour": 7, "minute": 2}
